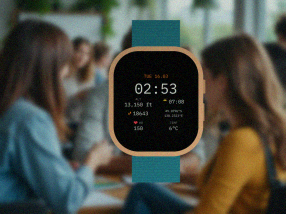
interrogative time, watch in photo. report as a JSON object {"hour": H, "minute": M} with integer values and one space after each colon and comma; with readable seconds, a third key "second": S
{"hour": 2, "minute": 53}
